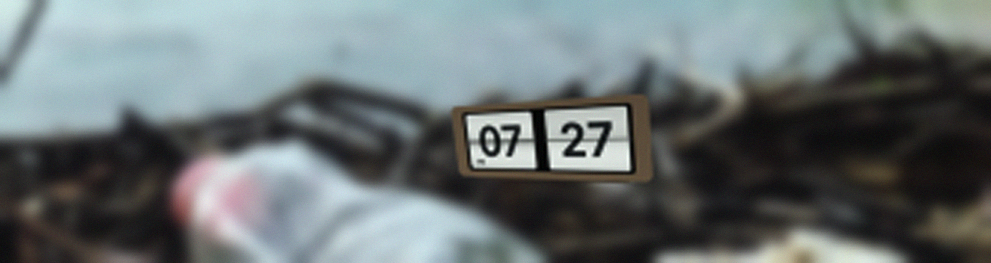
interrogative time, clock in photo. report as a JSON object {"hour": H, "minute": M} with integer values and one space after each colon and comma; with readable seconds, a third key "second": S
{"hour": 7, "minute": 27}
